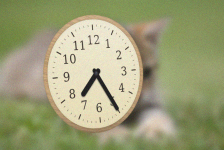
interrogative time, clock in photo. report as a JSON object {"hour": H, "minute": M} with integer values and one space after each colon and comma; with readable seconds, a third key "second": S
{"hour": 7, "minute": 25}
